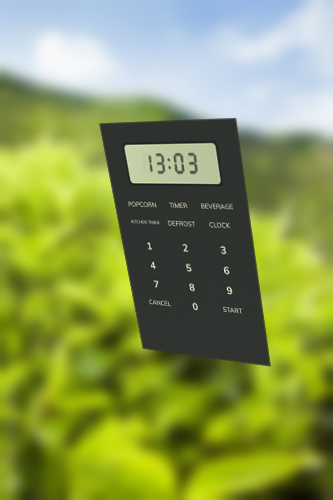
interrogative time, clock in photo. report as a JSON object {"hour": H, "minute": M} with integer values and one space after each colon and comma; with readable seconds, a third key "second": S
{"hour": 13, "minute": 3}
